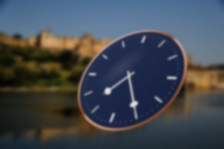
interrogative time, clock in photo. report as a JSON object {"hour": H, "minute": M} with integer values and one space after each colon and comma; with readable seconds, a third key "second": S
{"hour": 7, "minute": 25}
